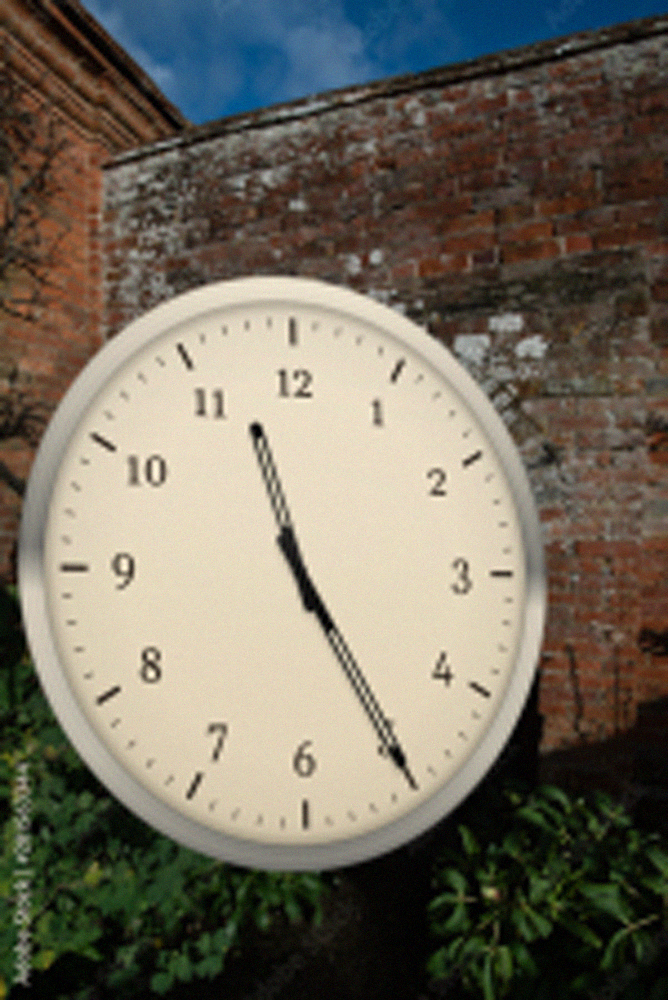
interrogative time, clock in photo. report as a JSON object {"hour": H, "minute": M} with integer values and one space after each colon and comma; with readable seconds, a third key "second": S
{"hour": 11, "minute": 25}
